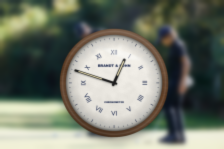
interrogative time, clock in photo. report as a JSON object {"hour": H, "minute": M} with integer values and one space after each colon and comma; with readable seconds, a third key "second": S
{"hour": 12, "minute": 48}
